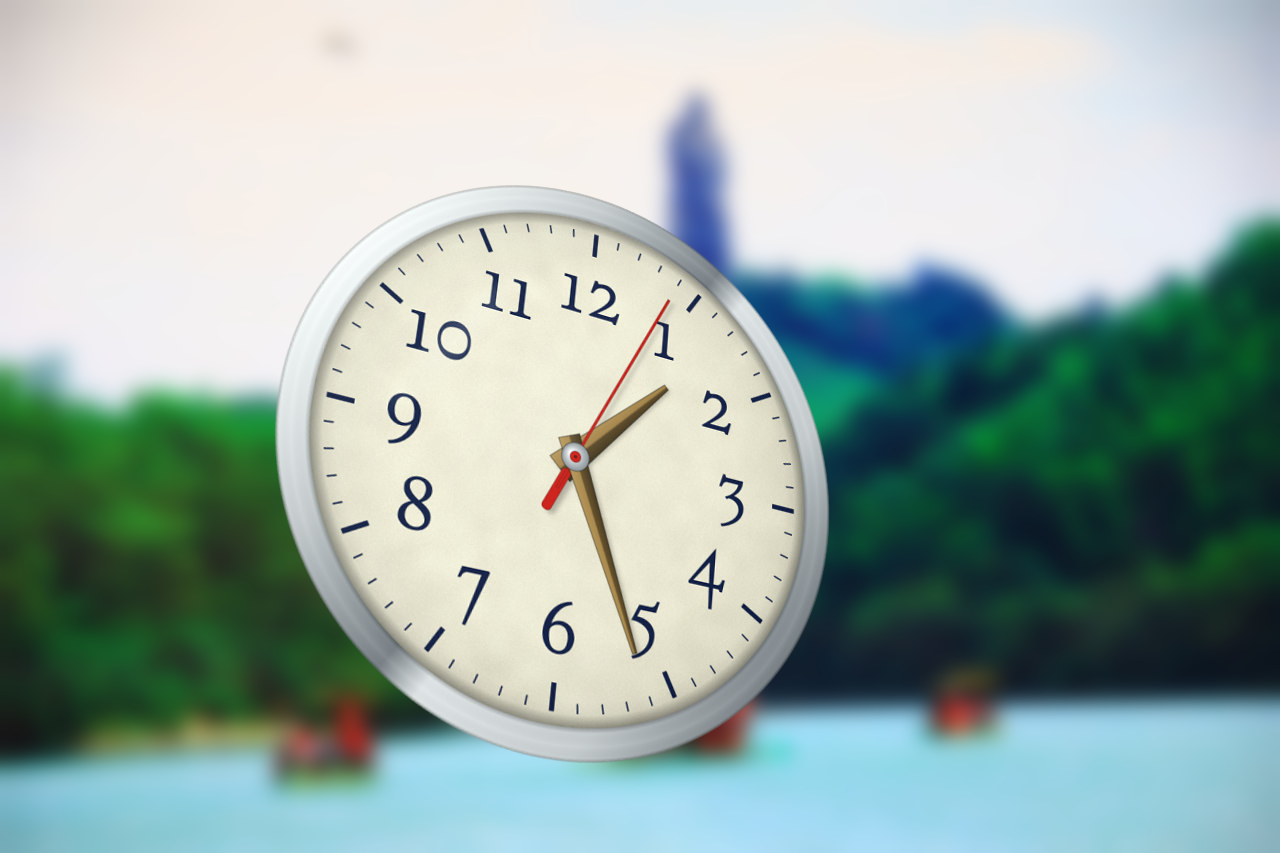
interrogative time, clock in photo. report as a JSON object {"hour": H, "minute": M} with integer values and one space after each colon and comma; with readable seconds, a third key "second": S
{"hour": 1, "minute": 26, "second": 4}
